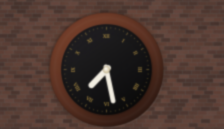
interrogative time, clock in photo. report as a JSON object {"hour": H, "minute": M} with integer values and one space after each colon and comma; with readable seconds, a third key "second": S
{"hour": 7, "minute": 28}
